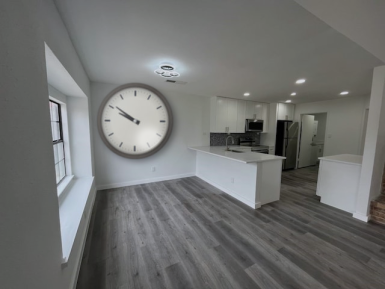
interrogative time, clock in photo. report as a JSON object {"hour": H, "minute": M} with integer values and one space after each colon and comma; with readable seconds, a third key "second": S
{"hour": 9, "minute": 51}
